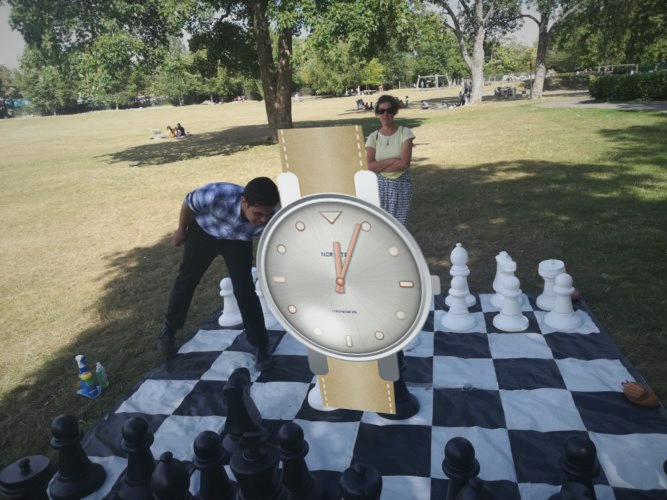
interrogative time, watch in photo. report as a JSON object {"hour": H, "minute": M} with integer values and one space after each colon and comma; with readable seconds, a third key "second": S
{"hour": 12, "minute": 4}
